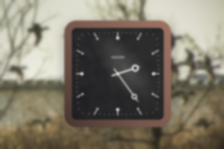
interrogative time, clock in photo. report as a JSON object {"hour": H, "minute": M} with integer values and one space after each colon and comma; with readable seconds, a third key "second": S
{"hour": 2, "minute": 24}
